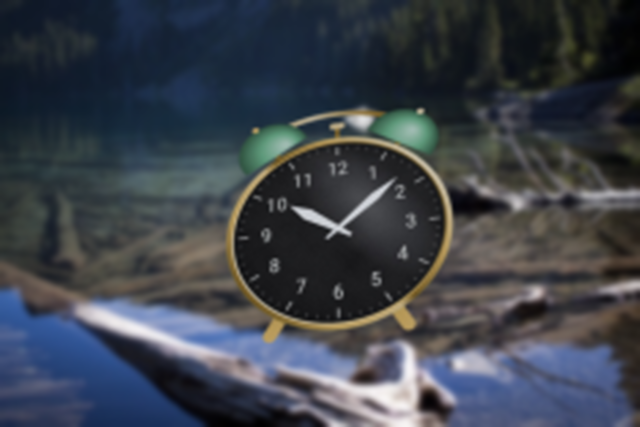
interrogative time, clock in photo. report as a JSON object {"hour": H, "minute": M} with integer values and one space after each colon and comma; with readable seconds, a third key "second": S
{"hour": 10, "minute": 8}
